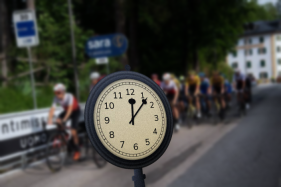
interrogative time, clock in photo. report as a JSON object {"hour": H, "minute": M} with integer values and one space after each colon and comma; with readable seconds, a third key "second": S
{"hour": 12, "minute": 7}
